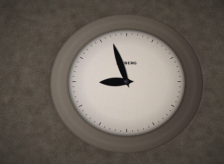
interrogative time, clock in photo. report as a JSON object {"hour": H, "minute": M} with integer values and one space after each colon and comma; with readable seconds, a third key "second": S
{"hour": 8, "minute": 57}
